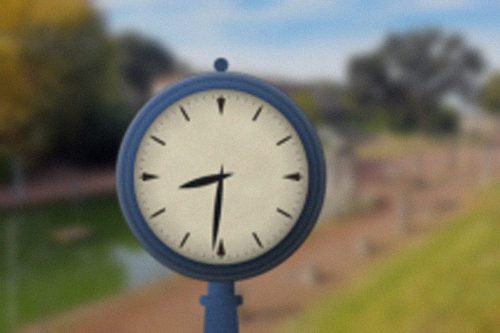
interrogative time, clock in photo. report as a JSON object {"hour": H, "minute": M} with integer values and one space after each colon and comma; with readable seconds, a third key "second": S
{"hour": 8, "minute": 31}
